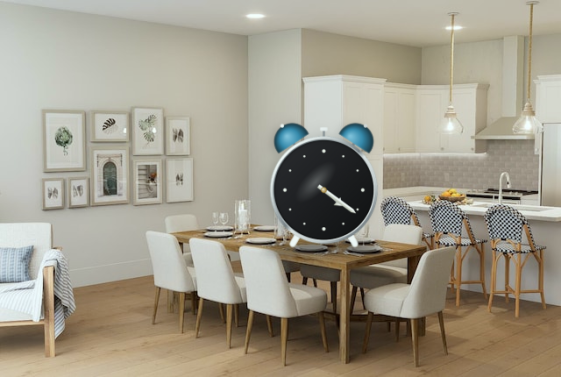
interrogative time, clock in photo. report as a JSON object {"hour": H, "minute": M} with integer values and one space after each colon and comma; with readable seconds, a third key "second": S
{"hour": 4, "minute": 21}
